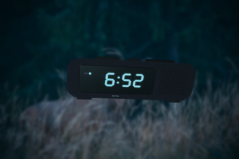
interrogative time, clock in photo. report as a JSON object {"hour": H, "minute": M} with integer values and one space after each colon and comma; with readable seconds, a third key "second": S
{"hour": 6, "minute": 52}
